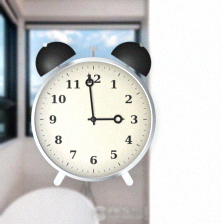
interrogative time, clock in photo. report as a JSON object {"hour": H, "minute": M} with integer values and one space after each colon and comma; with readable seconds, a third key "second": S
{"hour": 2, "minute": 59}
